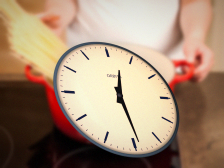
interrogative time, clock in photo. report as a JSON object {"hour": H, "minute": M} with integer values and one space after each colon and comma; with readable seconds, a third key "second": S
{"hour": 12, "minute": 29}
